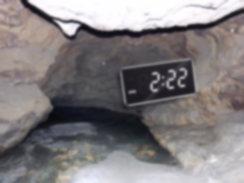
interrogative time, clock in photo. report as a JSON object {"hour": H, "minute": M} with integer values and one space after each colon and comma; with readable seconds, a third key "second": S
{"hour": 2, "minute": 22}
